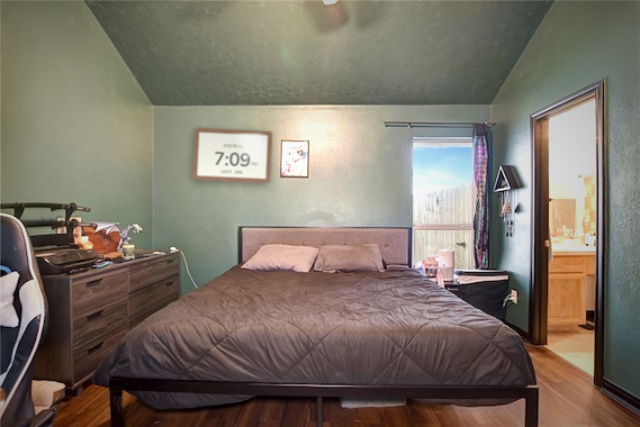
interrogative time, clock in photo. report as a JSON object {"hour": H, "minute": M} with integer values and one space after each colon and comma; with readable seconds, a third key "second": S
{"hour": 7, "minute": 9}
